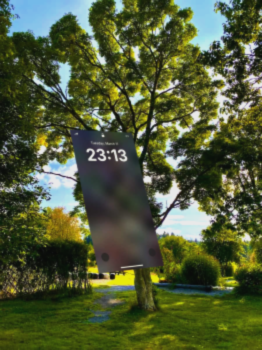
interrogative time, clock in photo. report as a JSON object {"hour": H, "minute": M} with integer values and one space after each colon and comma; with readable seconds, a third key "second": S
{"hour": 23, "minute": 13}
